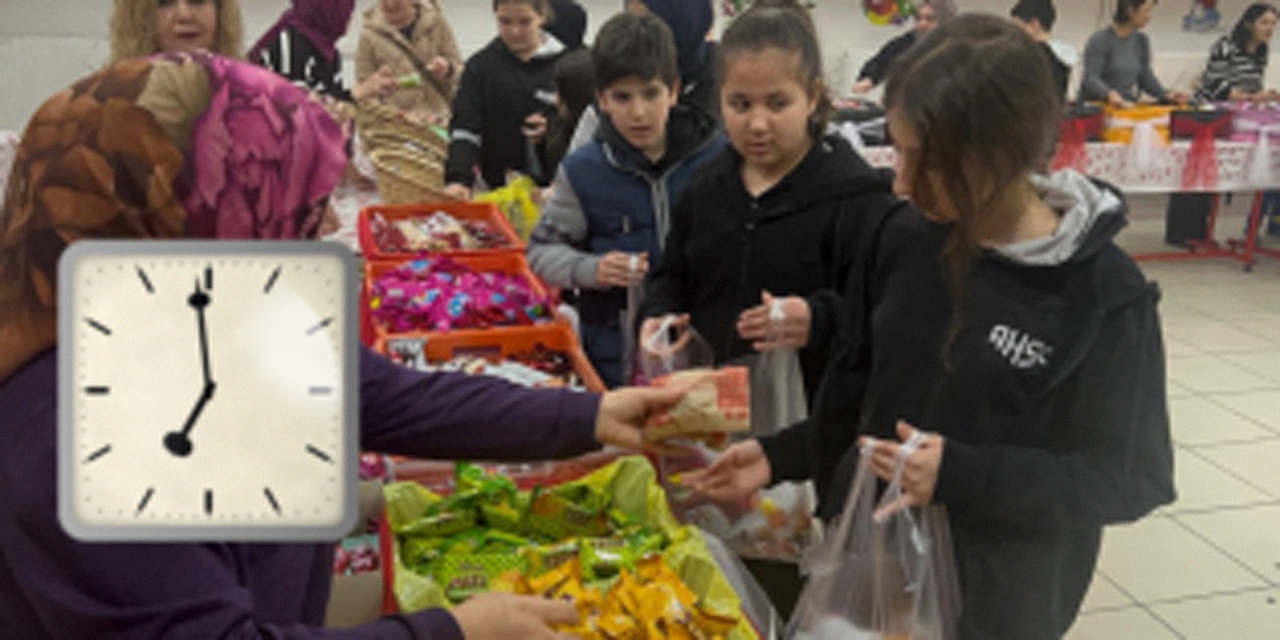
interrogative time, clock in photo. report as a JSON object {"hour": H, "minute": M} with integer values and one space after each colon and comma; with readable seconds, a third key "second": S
{"hour": 6, "minute": 59}
